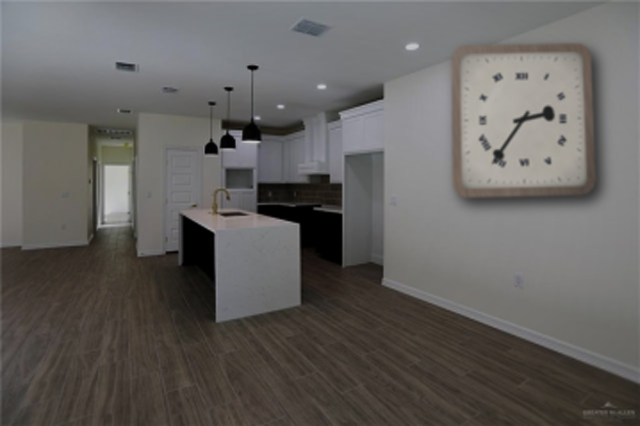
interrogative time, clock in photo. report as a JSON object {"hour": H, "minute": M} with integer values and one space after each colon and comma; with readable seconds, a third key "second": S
{"hour": 2, "minute": 36}
